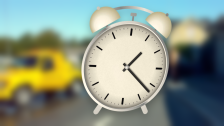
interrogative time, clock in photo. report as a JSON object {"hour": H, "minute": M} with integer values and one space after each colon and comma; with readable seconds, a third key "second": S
{"hour": 1, "minute": 22}
